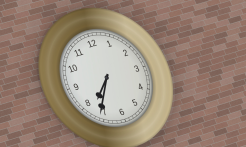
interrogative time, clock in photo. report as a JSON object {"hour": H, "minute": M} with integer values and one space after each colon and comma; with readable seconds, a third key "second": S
{"hour": 7, "minute": 36}
